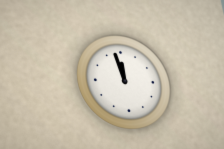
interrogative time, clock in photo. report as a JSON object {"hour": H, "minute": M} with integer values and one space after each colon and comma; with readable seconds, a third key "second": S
{"hour": 11, "minute": 58}
